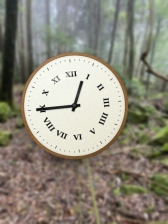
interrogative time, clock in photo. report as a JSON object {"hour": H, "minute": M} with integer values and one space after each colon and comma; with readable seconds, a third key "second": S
{"hour": 12, "minute": 45}
